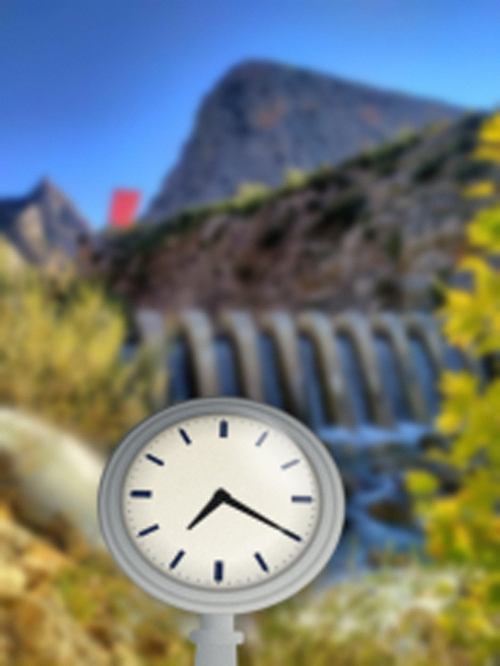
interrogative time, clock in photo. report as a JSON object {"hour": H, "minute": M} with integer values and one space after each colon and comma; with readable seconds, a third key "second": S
{"hour": 7, "minute": 20}
